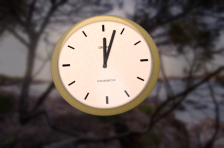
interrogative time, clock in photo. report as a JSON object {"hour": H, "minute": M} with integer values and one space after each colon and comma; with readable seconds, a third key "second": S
{"hour": 12, "minute": 3}
